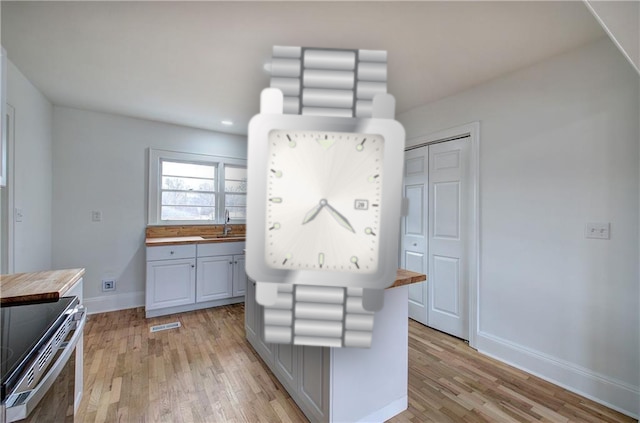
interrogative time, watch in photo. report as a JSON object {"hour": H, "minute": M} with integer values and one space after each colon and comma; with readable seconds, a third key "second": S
{"hour": 7, "minute": 22}
